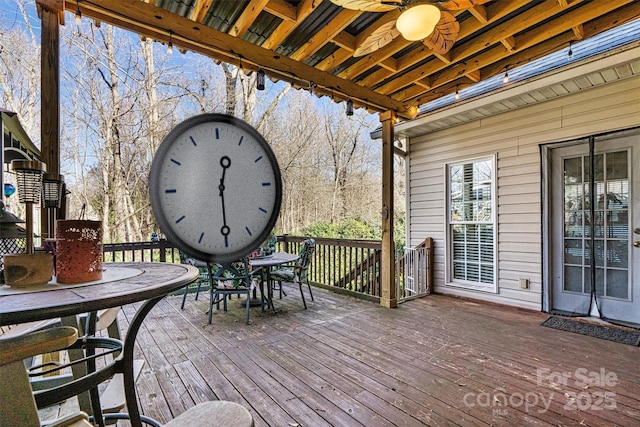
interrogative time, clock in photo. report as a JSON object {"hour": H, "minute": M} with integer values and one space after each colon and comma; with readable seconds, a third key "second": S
{"hour": 12, "minute": 30}
